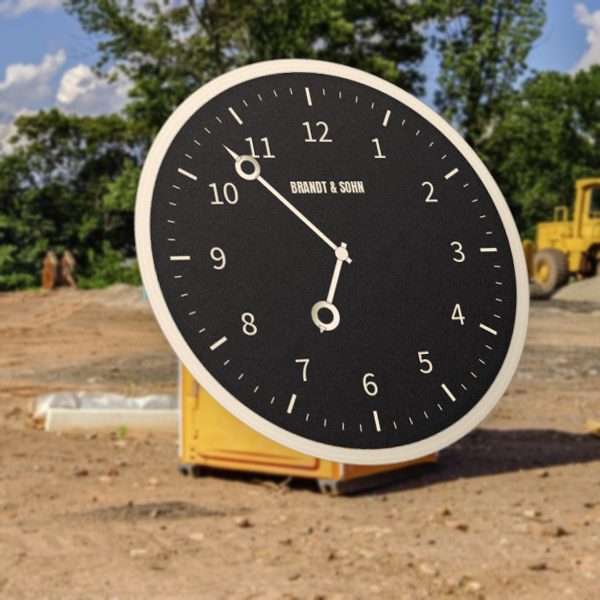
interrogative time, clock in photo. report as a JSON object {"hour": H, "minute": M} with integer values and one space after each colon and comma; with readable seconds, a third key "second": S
{"hour": 6, "minute": 53}
